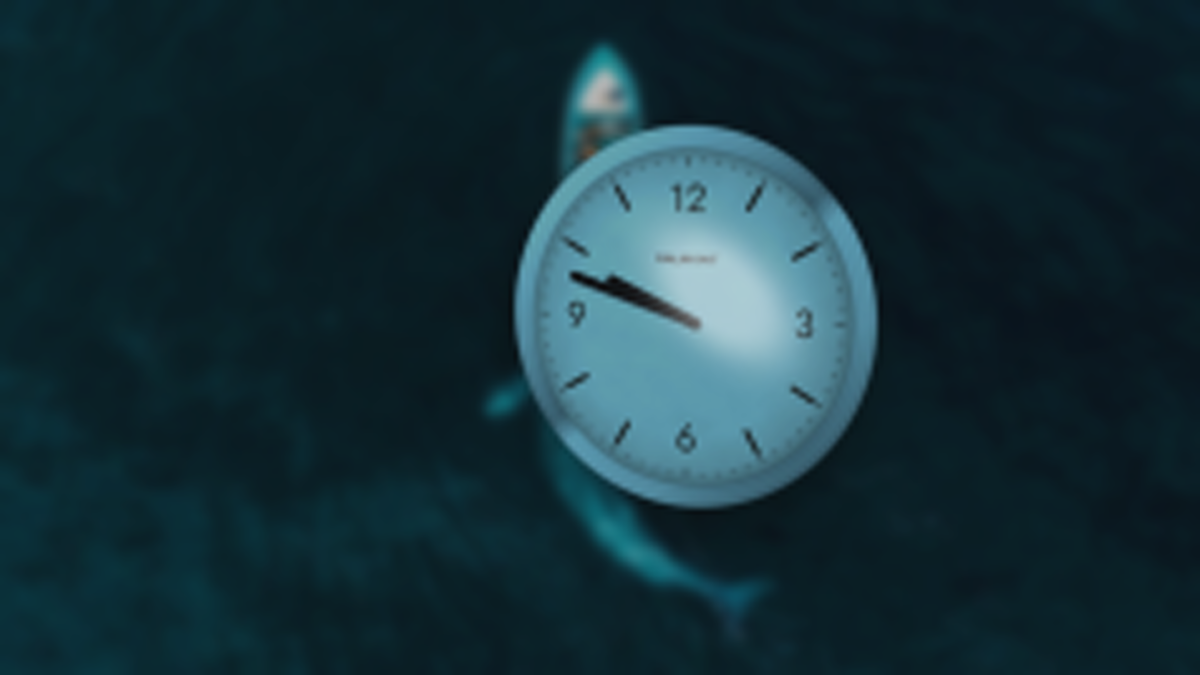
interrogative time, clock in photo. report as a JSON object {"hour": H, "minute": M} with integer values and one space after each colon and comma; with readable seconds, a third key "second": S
{"hour": 9, "minute": 48}
